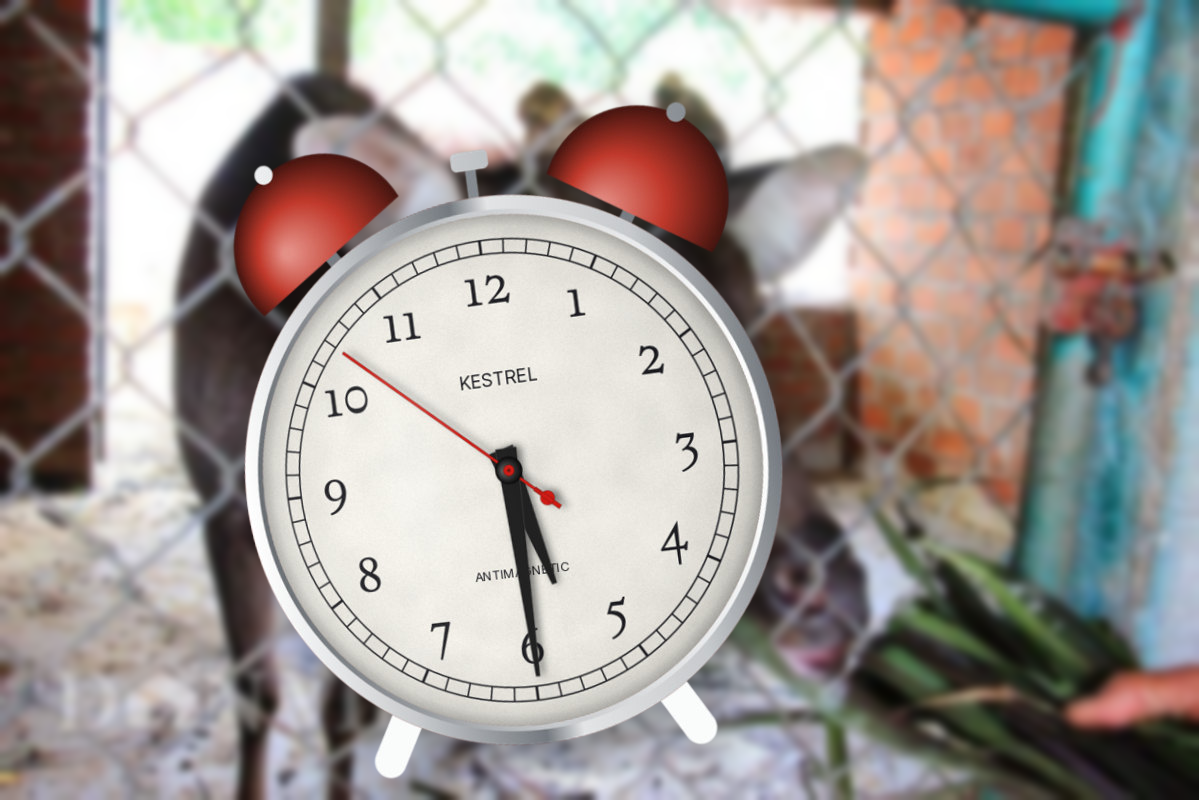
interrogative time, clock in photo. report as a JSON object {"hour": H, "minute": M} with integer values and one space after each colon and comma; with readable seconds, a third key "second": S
{"hour": 5, "minute": 29, "second": 52}
